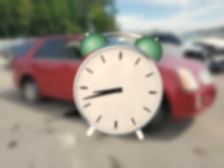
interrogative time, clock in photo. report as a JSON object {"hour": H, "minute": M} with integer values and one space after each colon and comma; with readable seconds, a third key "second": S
{"hour": 8, "minute": 42}
